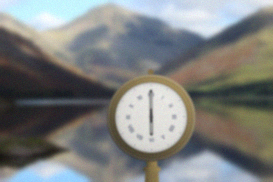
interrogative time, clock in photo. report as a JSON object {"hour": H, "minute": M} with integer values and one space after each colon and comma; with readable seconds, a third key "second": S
{"hour": 6, "minute": 0}
